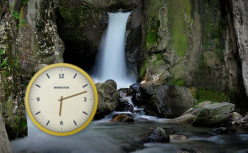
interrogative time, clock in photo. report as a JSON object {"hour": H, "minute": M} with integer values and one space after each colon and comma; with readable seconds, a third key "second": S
{"hour": 6, "minute": 12}
